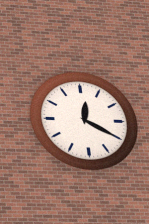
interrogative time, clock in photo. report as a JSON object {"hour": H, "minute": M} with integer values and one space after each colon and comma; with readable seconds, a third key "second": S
{"hour": 12, "minute": 20}
